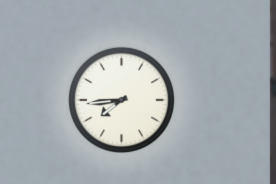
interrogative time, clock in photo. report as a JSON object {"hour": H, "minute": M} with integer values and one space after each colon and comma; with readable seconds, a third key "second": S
{"hour": 7, "minute": 44}
